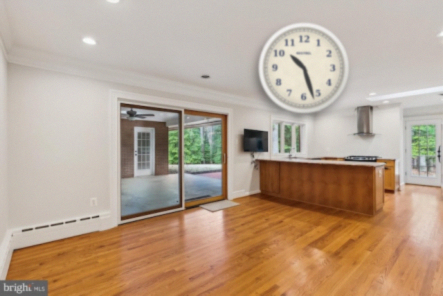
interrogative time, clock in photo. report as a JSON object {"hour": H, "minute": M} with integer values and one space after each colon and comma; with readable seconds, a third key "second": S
{"hour": 10, "minute": 27}
